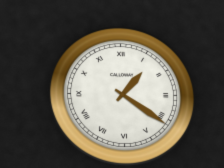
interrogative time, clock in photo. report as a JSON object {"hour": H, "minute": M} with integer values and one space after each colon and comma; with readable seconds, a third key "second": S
{"hour": 1, "minute": 21}
